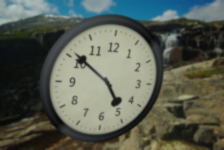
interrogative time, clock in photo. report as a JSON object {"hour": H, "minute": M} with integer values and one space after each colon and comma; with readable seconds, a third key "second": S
{"hour": 4, "minute": 51}
